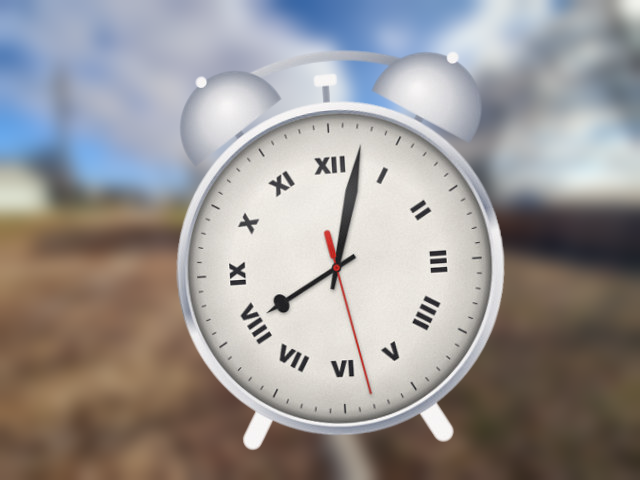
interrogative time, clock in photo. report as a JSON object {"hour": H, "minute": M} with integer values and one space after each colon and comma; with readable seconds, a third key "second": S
{"hour": 8, "minute": 2, "second": 28}
